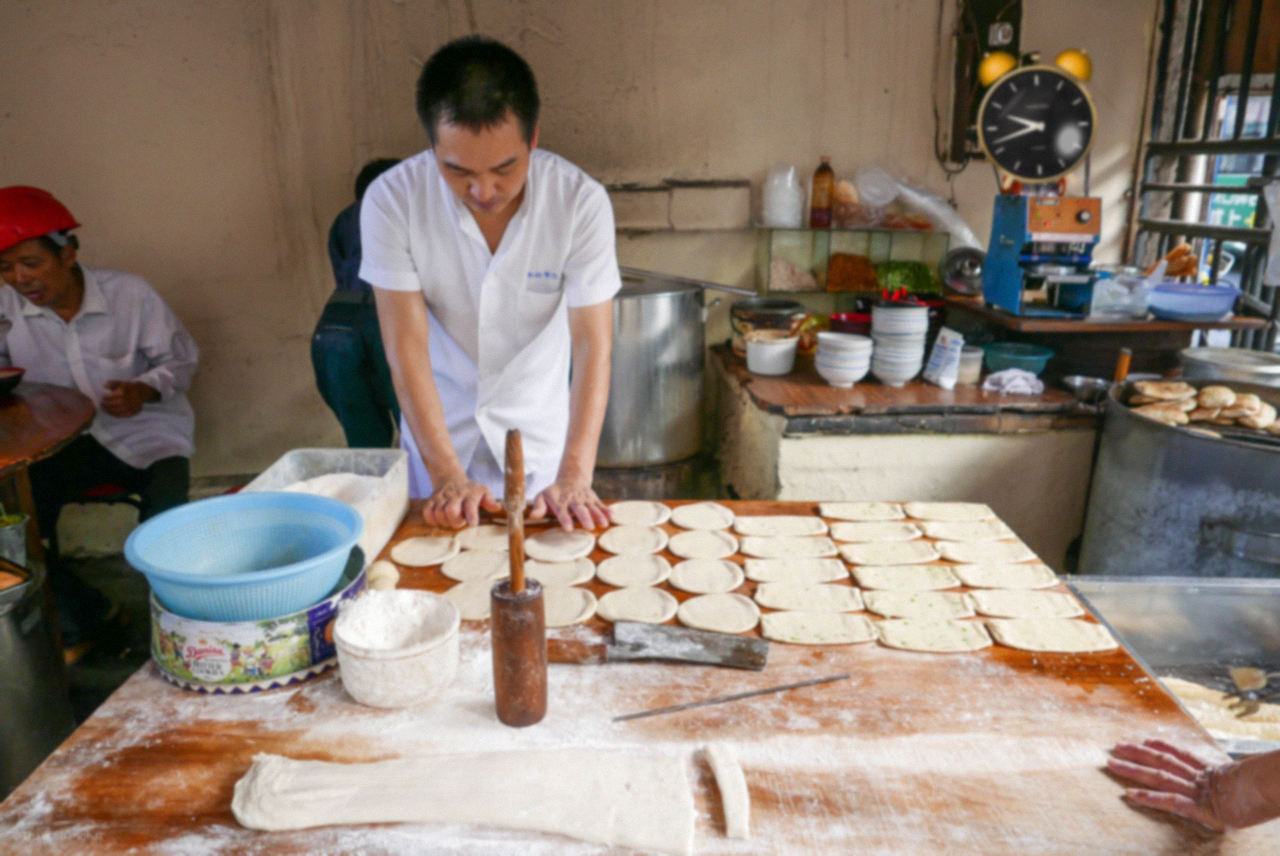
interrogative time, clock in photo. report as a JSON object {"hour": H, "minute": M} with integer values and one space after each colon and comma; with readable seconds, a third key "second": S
{"hour": 9, "minute": 42}
